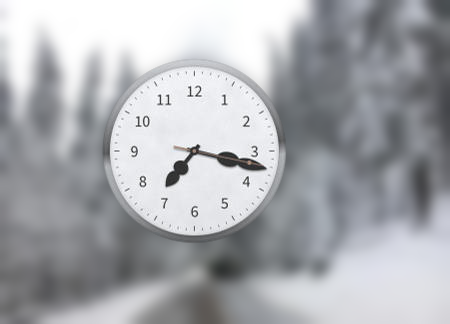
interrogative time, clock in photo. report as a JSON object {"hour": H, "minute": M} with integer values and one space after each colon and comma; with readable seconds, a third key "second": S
{"hour": 7, "minute": 17, "second": 17}
